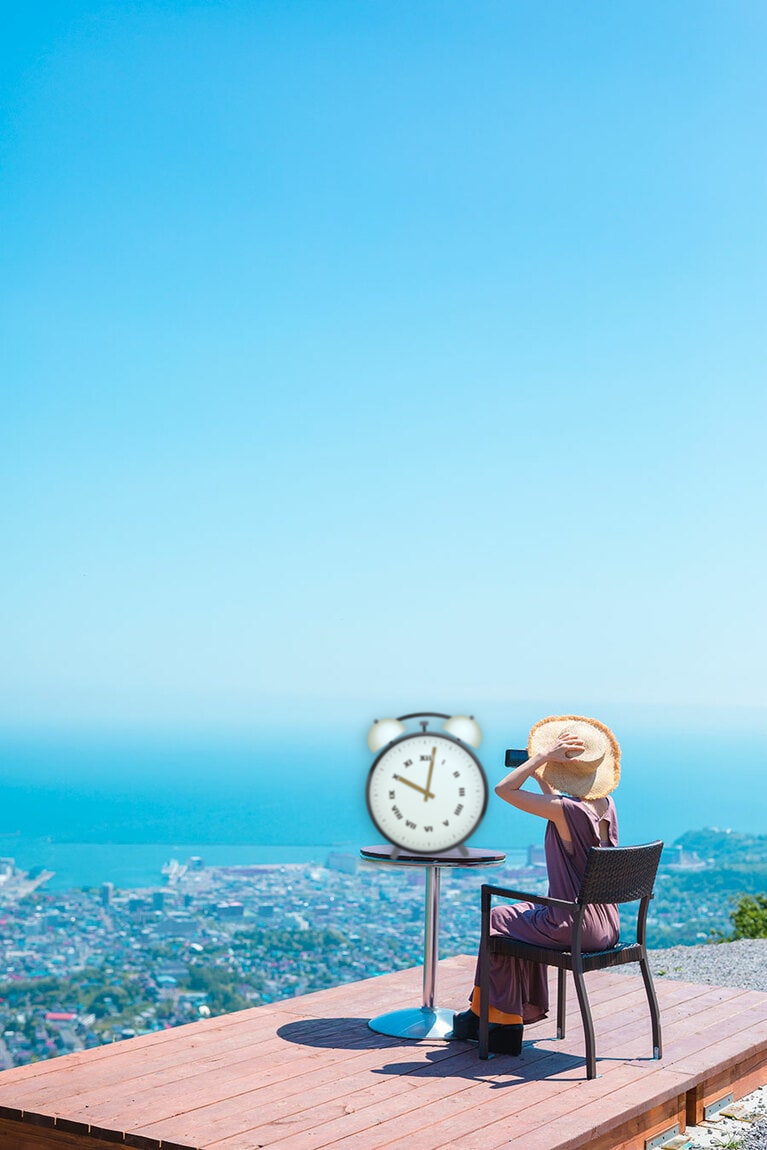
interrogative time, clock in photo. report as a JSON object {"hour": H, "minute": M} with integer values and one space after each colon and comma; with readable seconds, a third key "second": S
{"hour": 10, "minute": 2}
